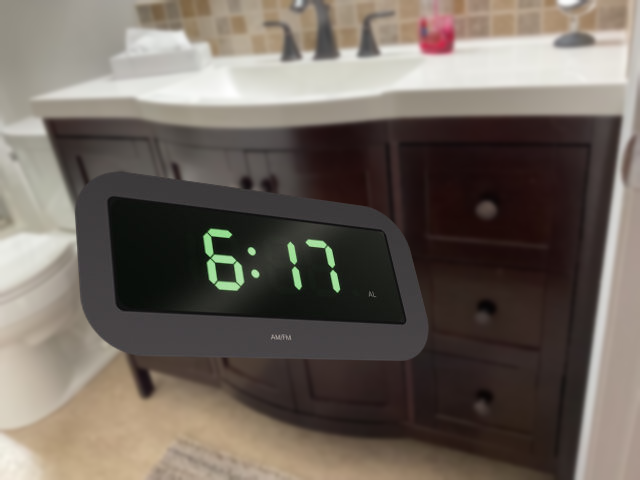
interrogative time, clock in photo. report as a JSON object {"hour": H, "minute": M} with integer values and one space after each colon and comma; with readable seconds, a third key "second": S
{"hour": 6, "minute": 17}
